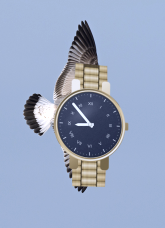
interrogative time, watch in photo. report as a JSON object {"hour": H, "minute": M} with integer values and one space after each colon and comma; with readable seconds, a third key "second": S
{"hour": 8, "minute": 53}
